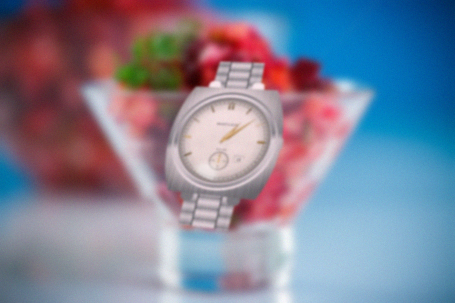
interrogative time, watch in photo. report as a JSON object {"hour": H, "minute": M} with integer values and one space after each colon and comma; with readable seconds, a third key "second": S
{"hour": 1, "minute": 8}
